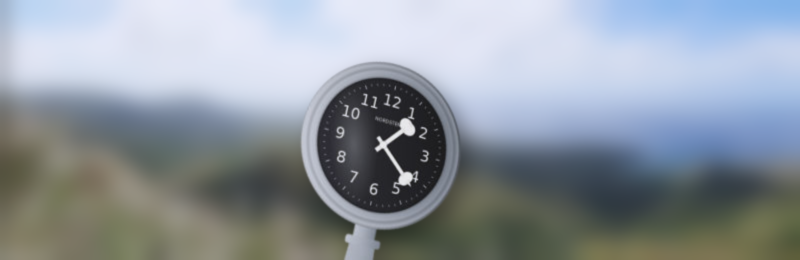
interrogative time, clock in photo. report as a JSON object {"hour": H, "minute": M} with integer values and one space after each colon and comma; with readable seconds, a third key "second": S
{"hour": 1, "minute": 22}
